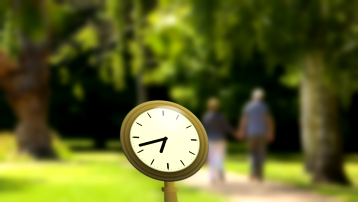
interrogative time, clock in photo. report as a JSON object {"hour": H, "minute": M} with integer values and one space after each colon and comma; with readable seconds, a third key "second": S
{"hour": 6, "minute": 42}
